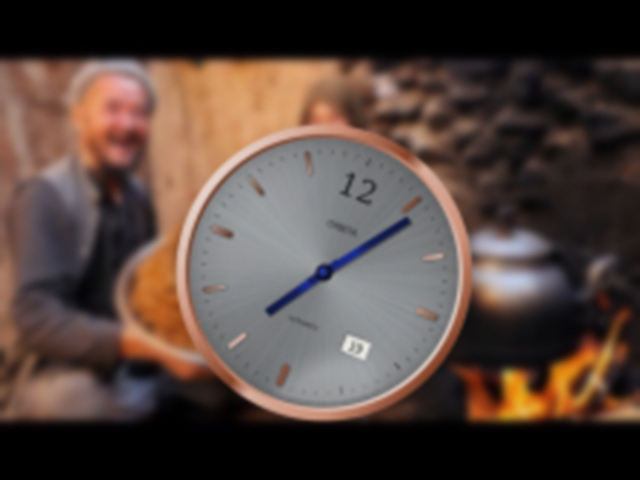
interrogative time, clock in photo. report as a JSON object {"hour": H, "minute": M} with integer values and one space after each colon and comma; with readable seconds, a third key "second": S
{"hour": 7, "minute": 6}
